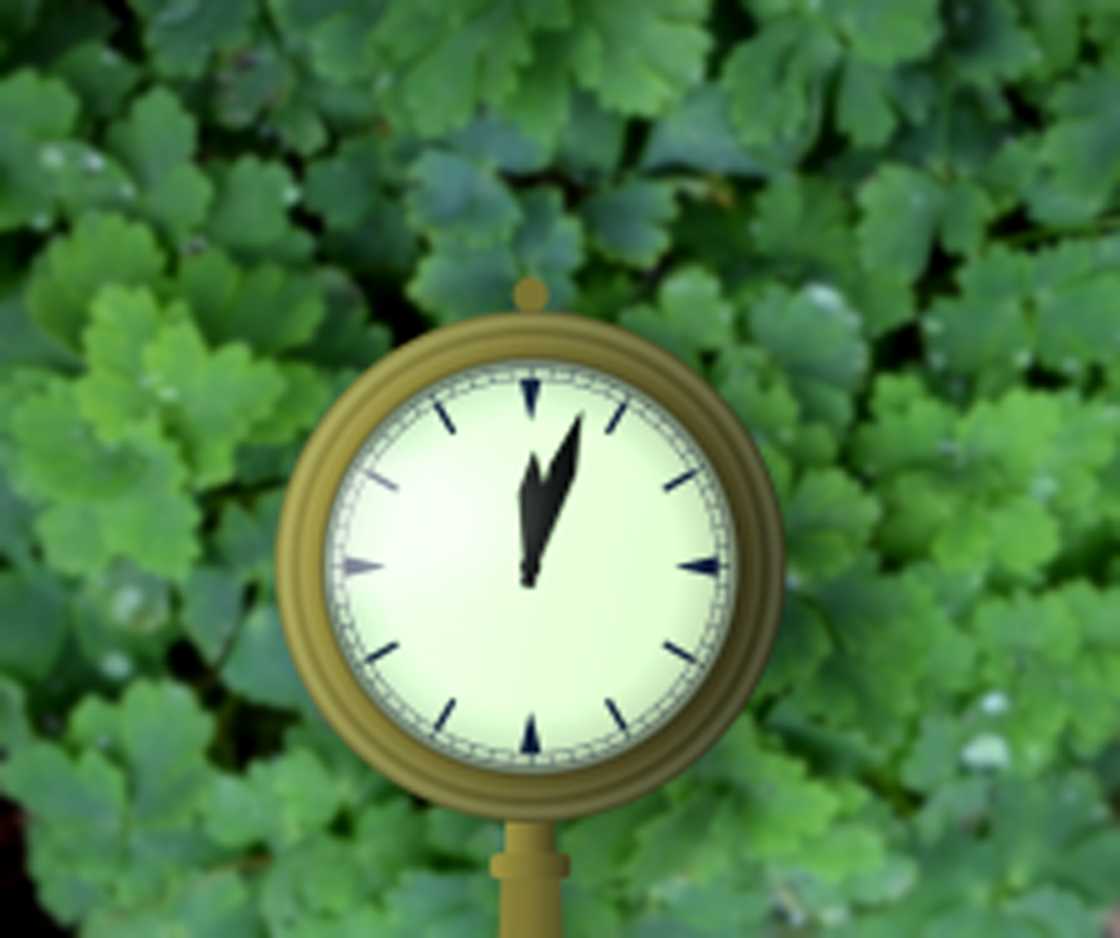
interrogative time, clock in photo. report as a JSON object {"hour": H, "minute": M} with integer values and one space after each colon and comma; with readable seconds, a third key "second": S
{"hour": 12, "minute": 3}
